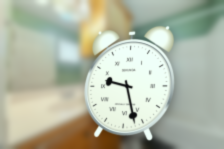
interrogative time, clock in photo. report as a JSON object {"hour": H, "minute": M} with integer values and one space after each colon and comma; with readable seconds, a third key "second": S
{"hour": 9, "minute": 27}
